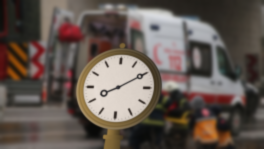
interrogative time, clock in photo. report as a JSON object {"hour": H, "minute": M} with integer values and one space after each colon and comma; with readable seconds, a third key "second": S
{"hour": 8, "minute": 10}
